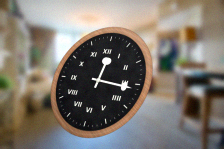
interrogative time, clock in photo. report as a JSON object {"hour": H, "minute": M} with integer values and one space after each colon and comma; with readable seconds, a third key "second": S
{"hour": 12, "minute": 16}
